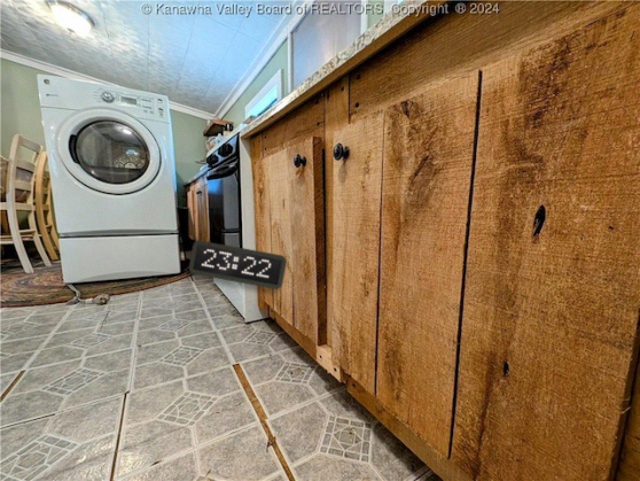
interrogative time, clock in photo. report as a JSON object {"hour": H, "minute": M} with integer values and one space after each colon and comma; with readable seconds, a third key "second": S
{"hour": 23, "minute": 22}
